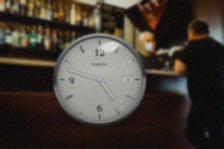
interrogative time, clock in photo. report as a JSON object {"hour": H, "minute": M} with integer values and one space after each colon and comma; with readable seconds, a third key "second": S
{"hour": 4, "minute": 48}
